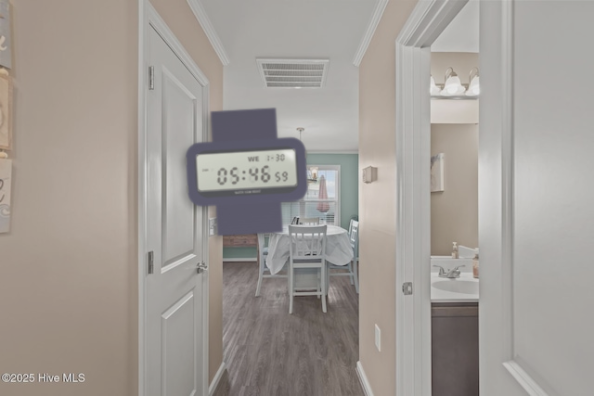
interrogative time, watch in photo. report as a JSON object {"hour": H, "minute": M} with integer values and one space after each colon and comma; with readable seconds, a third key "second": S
{"hour": 5, "minute": 46, "second": 59}
